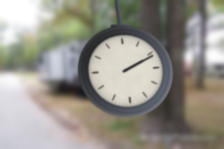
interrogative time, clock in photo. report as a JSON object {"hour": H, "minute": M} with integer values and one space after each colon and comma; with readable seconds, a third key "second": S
{"hour": 2, "minute": 11}
